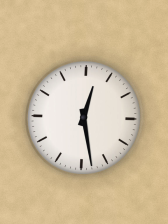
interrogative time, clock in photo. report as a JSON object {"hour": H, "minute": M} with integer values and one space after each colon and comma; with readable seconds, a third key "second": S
{"hour": 12, "minute": 28}
